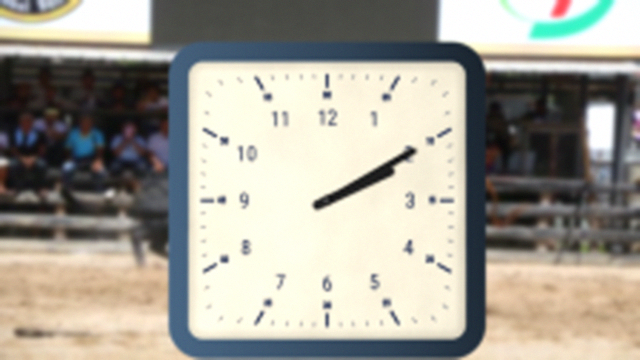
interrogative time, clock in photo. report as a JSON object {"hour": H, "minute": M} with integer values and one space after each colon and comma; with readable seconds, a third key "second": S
{"hour": 2, "minute": 10}
